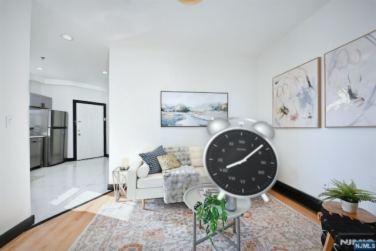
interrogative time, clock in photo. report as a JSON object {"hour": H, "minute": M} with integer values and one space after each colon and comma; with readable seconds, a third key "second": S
{"hour": 8, "minute": 8}
